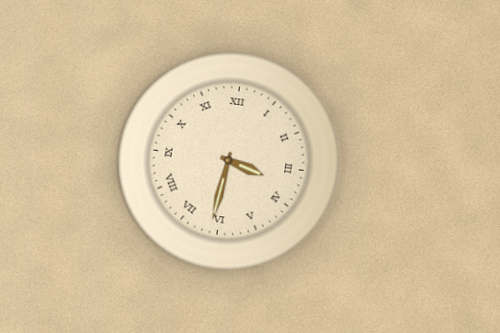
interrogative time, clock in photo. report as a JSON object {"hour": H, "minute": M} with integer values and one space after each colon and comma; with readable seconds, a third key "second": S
{"hour": 3, "minute": 31}
